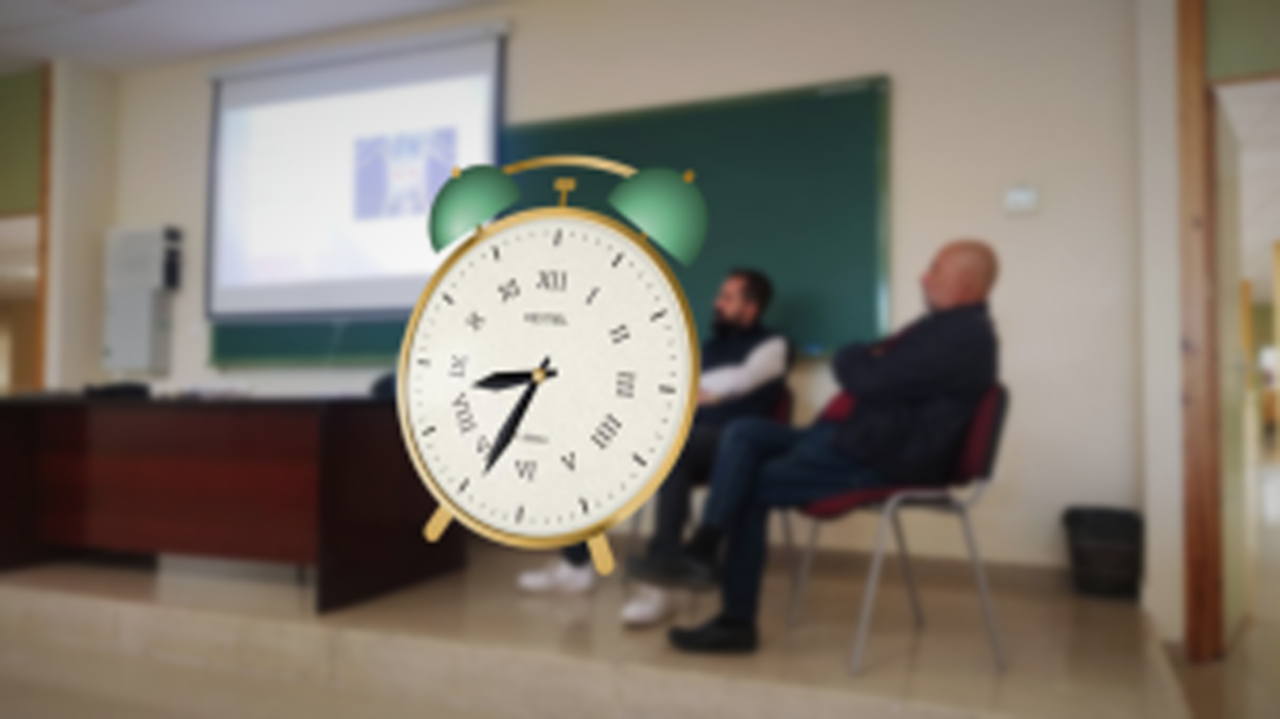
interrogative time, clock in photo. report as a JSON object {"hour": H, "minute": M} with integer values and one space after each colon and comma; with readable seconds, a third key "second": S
{"hour": 8, "minute": 34}
